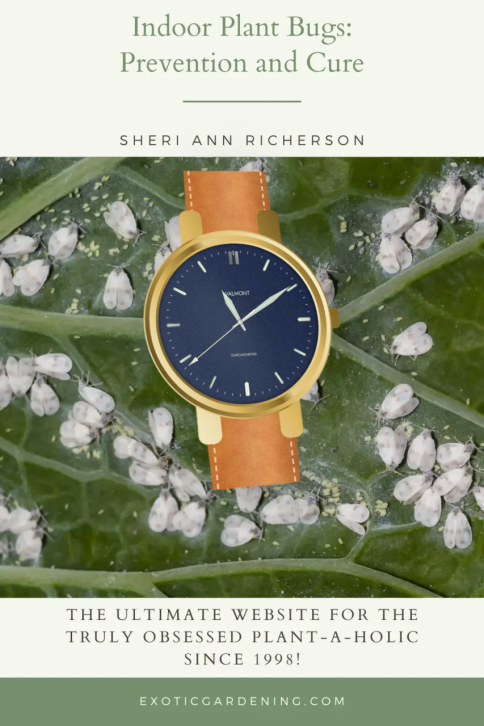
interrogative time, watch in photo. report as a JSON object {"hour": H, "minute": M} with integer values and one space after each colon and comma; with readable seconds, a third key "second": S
{"hour": 11, "minute": 9, "second": 39}
